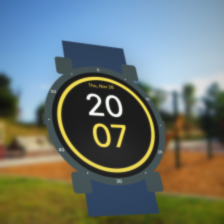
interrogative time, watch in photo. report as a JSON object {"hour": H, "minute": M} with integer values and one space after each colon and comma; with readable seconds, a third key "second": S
{"hour": 20, "minute": 7}
